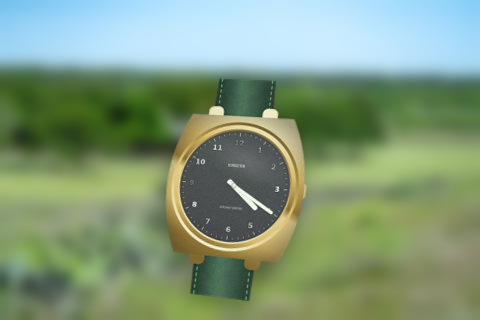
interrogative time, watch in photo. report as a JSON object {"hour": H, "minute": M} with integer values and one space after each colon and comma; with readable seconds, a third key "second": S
{"hour": 4, "minute": 20}
